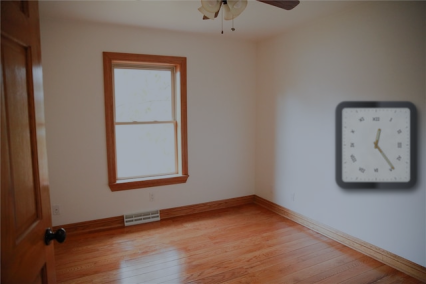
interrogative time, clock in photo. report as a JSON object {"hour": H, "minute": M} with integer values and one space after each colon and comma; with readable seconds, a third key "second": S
{"hour": 12, "minute": 24}
